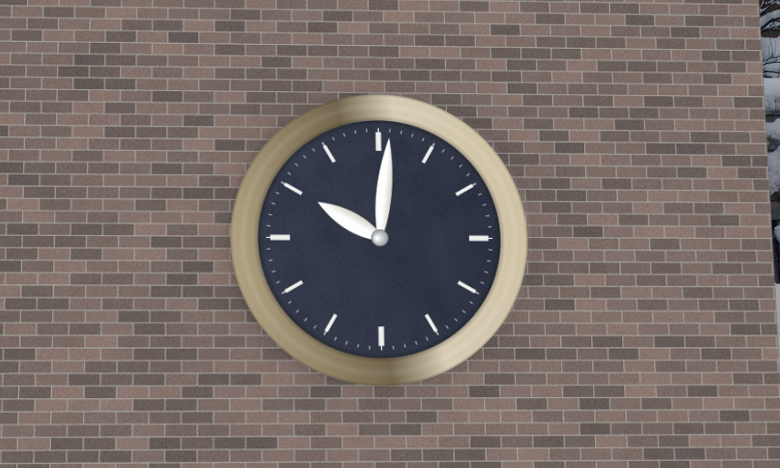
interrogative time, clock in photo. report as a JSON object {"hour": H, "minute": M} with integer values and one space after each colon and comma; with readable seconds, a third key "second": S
{"hour": 10, "minute": 1}
